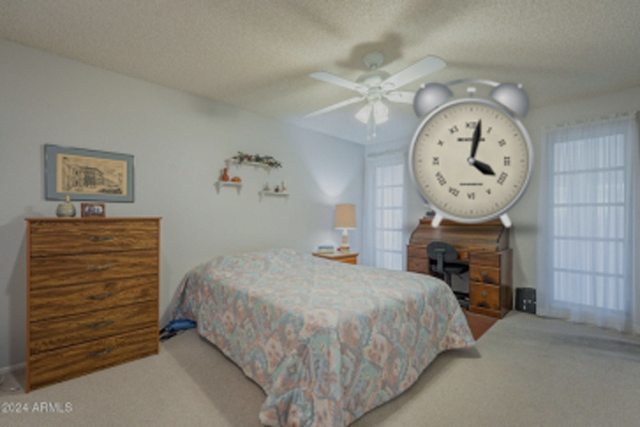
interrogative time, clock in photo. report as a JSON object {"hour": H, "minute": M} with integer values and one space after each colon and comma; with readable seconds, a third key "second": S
{"hour": 4, "minute": 2}
